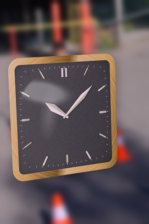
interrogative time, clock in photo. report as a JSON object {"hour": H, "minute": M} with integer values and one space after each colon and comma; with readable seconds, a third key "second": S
{"hour": 10, "minute": 8}
